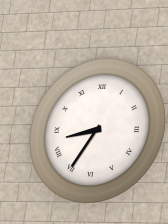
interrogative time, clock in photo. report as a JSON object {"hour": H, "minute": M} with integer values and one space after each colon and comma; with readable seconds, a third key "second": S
{"hour": 8, "minute": 35}
